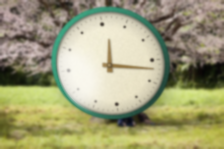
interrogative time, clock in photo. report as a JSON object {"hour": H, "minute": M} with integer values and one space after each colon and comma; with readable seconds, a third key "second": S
{"hour": 12, "minute": 17}
